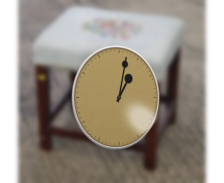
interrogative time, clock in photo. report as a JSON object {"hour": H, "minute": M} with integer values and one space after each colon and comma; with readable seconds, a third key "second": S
{"hour": 1, "minute": 2}
